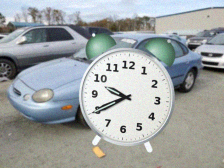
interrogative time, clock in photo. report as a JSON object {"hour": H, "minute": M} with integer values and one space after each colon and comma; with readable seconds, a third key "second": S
{"hour": 9, "minute": 40}
